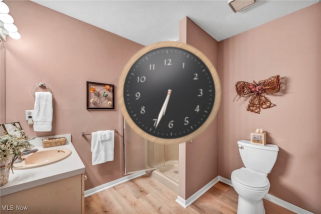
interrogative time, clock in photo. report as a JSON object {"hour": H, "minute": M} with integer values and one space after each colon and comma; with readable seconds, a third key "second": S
{"hour": 6, "minute": 34}
